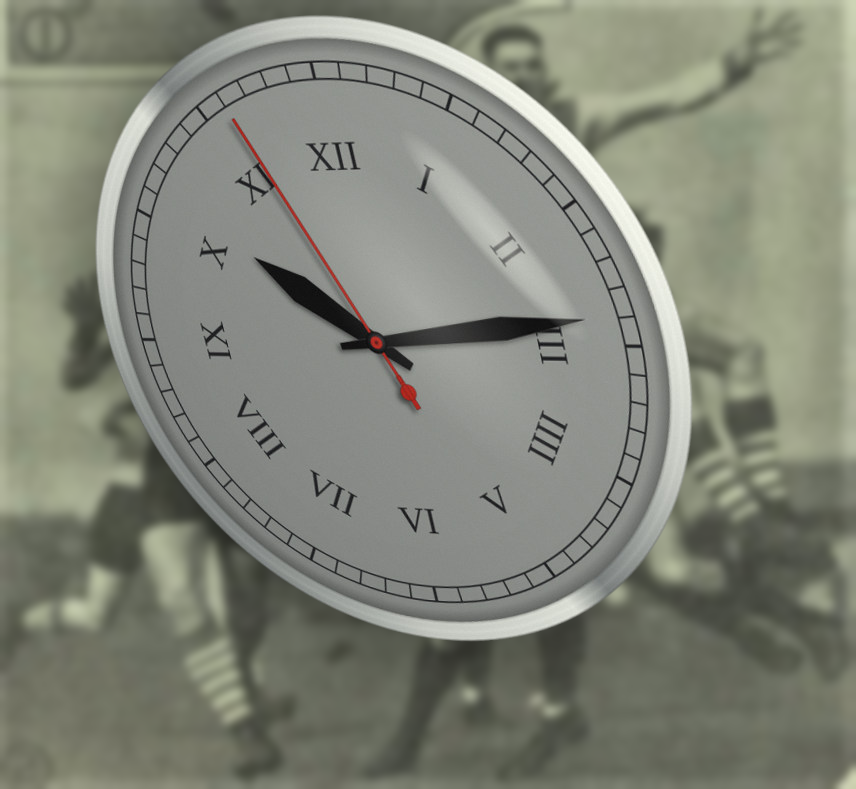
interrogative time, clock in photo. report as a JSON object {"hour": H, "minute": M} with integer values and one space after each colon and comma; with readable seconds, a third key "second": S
{"hour": 10, "minute": 13, "second": 56}
